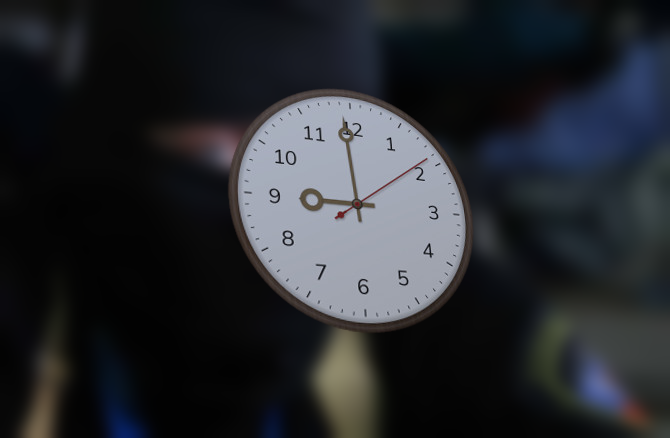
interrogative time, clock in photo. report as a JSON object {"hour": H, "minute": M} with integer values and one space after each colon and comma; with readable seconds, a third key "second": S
{"hour": 8, "minute": 59, "second": 9}
